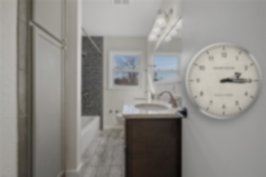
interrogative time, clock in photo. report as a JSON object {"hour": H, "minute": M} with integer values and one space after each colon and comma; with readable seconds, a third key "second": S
{"hour": 2, "minute": 15}
